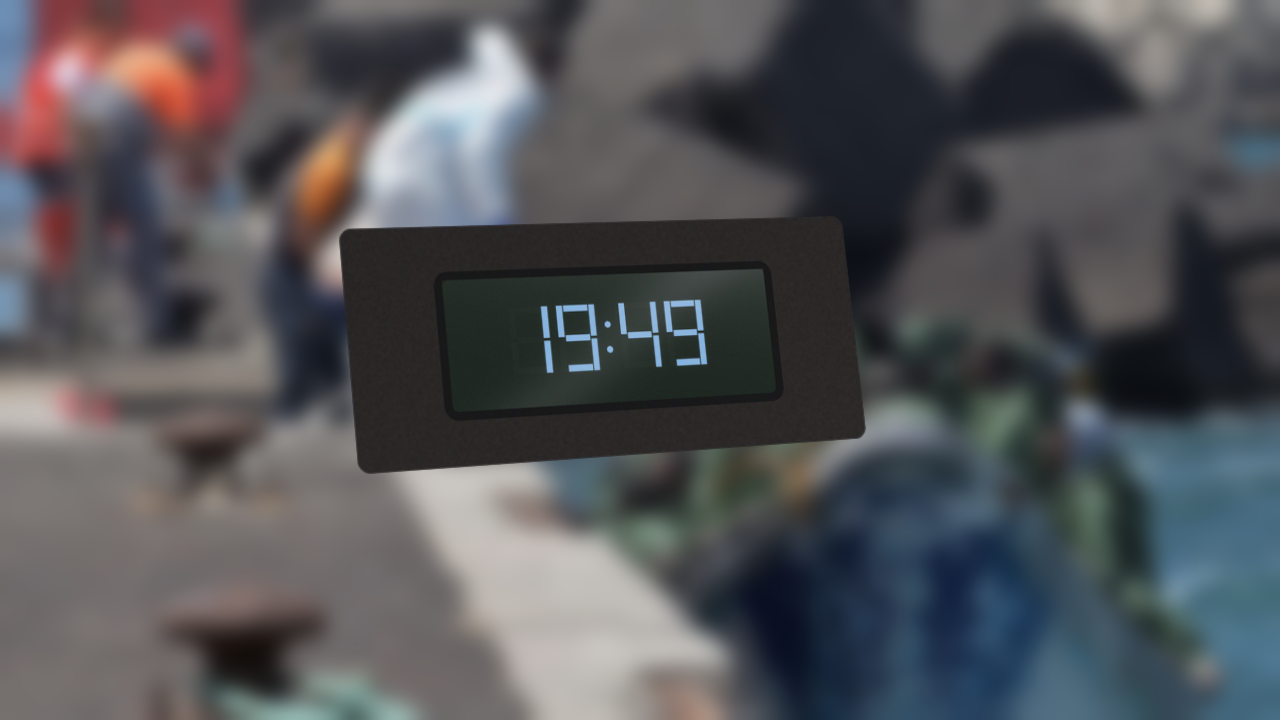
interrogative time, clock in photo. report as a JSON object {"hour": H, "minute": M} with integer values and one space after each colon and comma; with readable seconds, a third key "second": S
{"hour": 19, "minute": 49}
